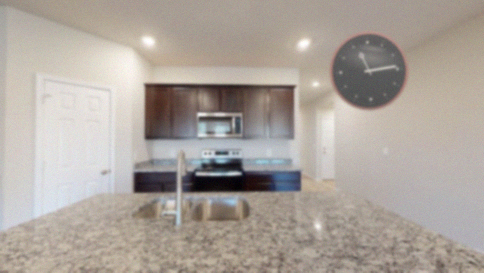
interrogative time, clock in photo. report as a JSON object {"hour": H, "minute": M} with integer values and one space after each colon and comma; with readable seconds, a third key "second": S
{"hour": 11, "minute": 14}
